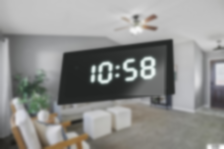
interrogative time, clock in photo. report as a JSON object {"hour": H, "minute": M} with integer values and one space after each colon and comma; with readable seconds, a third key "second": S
{"hour": 10, "minute": 58}
